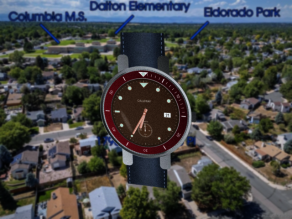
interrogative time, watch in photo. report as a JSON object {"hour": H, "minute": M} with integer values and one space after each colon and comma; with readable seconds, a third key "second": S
{"hour": 6, "minute": 35}
